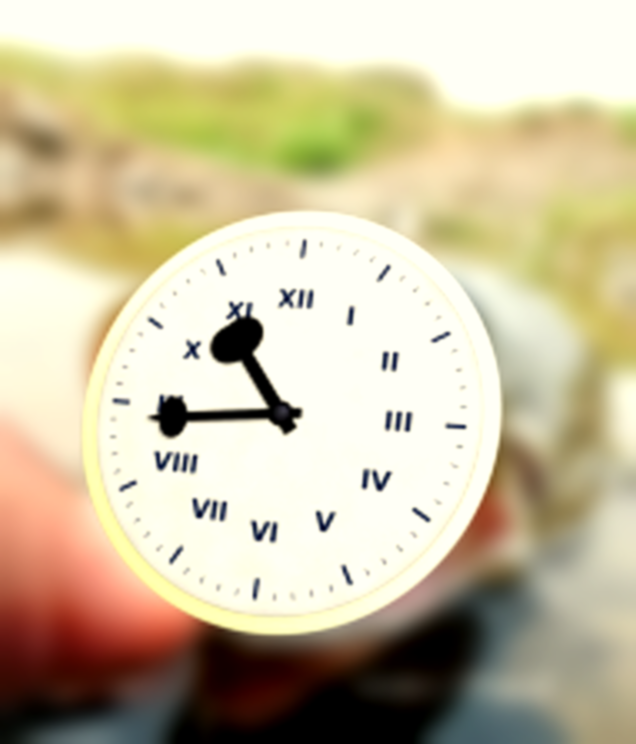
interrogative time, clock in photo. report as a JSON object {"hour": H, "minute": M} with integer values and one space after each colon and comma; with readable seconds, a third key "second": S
{"hour": 10, "minute": 44}
